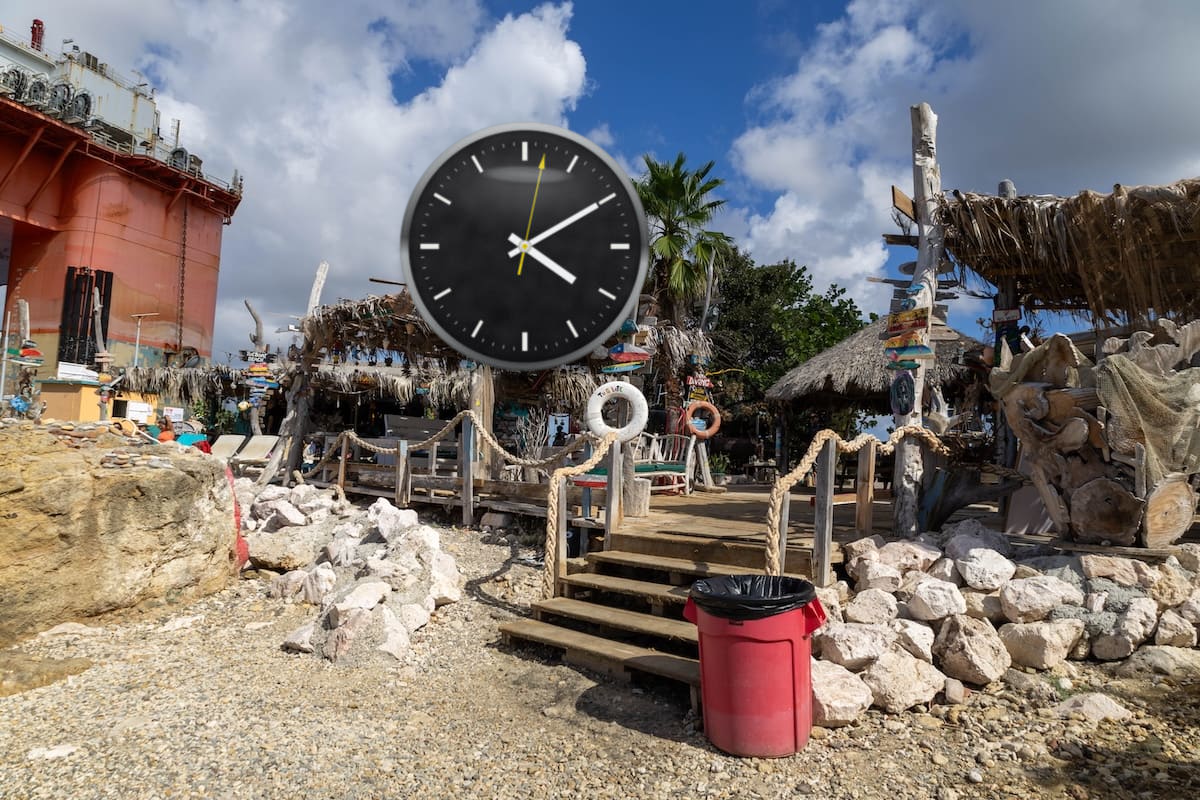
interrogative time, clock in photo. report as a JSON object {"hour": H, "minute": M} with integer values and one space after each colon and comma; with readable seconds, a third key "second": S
{"hour": 4, "minute": 10, "second": 2}
